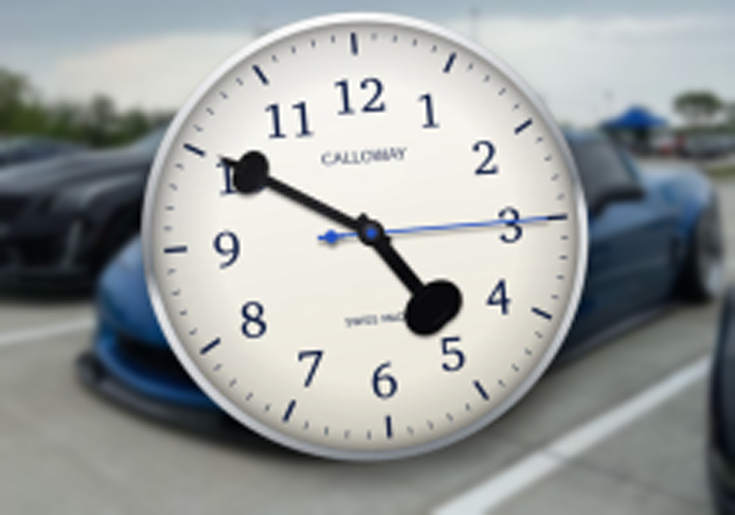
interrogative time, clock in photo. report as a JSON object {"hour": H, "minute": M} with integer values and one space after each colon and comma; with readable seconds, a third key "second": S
{"hour": 4, "minute": 50, "second": 15}
